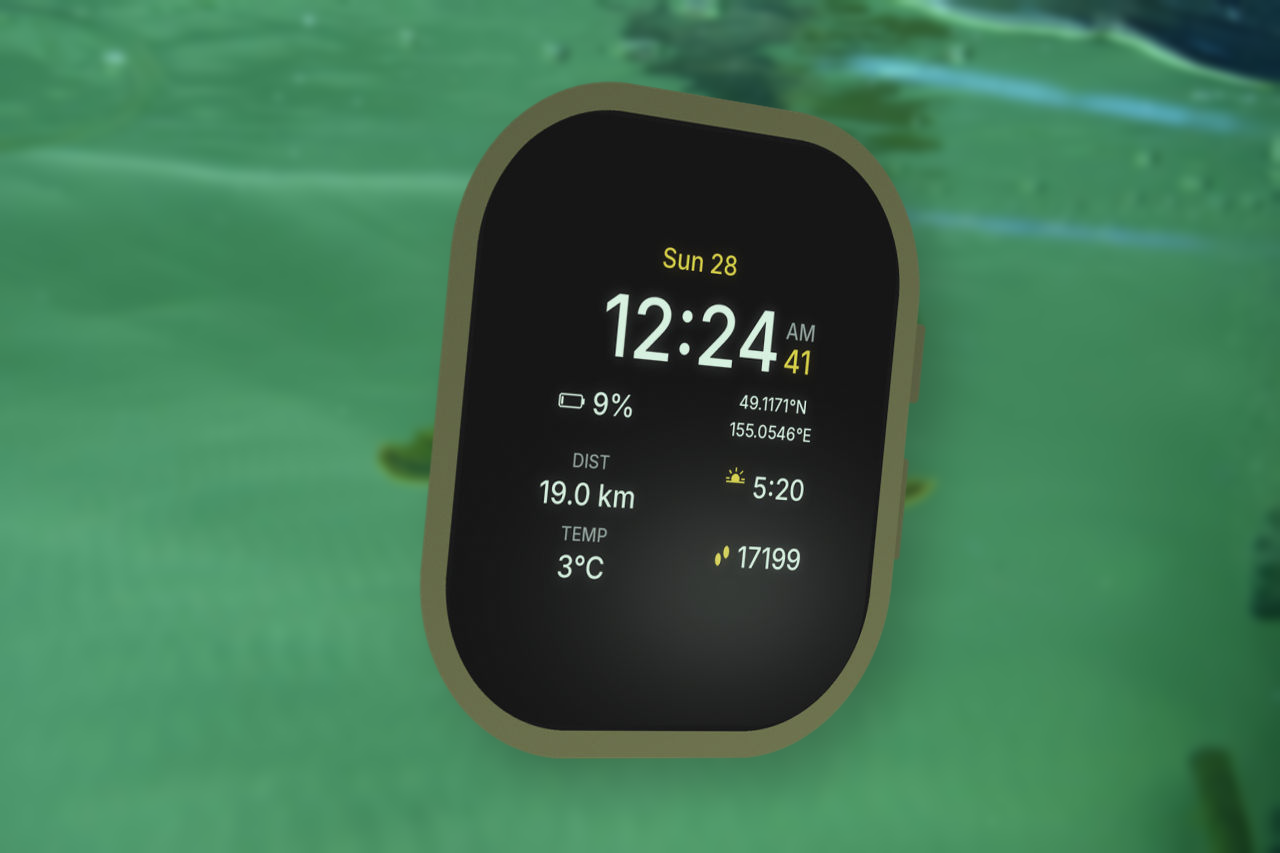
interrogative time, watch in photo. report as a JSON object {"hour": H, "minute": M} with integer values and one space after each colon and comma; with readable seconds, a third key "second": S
{"hour": 12, "minute": 24, "second": 41}
